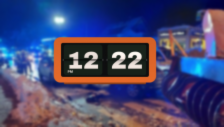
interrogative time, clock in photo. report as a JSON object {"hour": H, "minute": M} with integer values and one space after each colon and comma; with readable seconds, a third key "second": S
{"hour": 12, "minute": 22}
